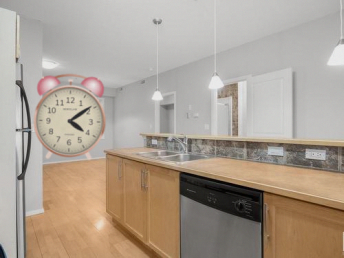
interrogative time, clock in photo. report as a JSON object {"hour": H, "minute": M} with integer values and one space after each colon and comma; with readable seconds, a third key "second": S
{"hour": 4, "minute": 9}
